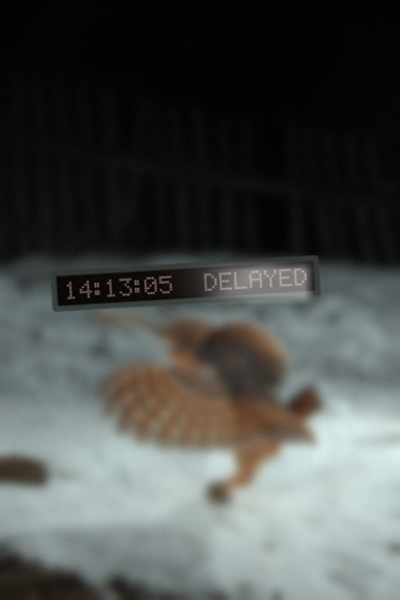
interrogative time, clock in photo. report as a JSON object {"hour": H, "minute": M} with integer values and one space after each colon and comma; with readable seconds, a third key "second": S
{"hour": 14, "minute": 13, "second": 5}
